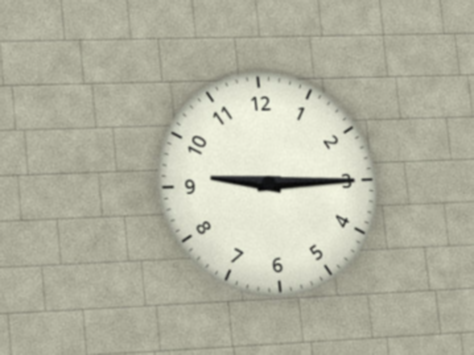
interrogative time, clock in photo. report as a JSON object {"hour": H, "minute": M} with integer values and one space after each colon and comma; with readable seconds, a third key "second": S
{"hour": 9, "minute": 15}
